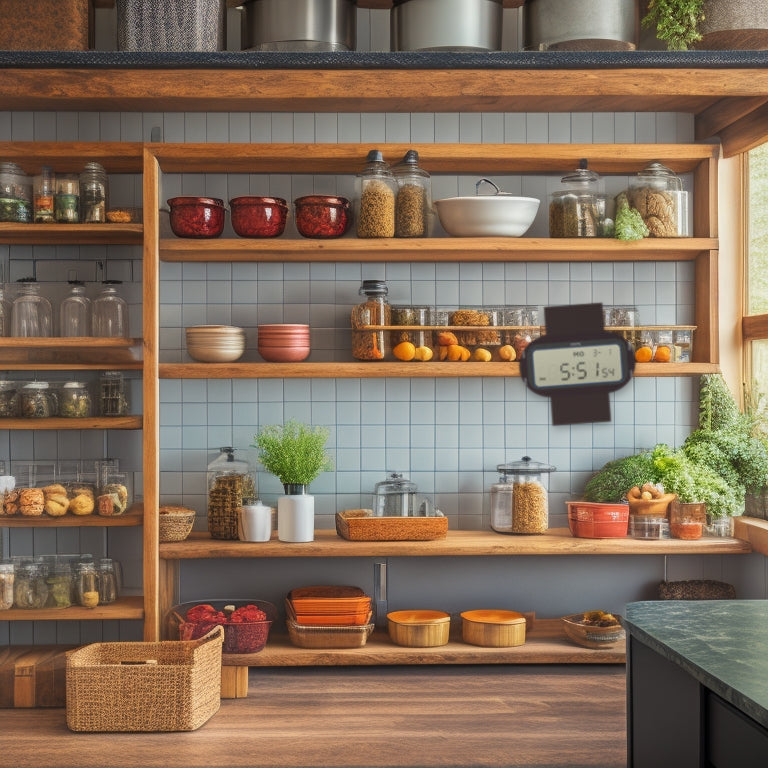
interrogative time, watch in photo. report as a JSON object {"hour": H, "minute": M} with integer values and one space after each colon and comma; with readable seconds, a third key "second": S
{"hour": 5, "minute": 51}
